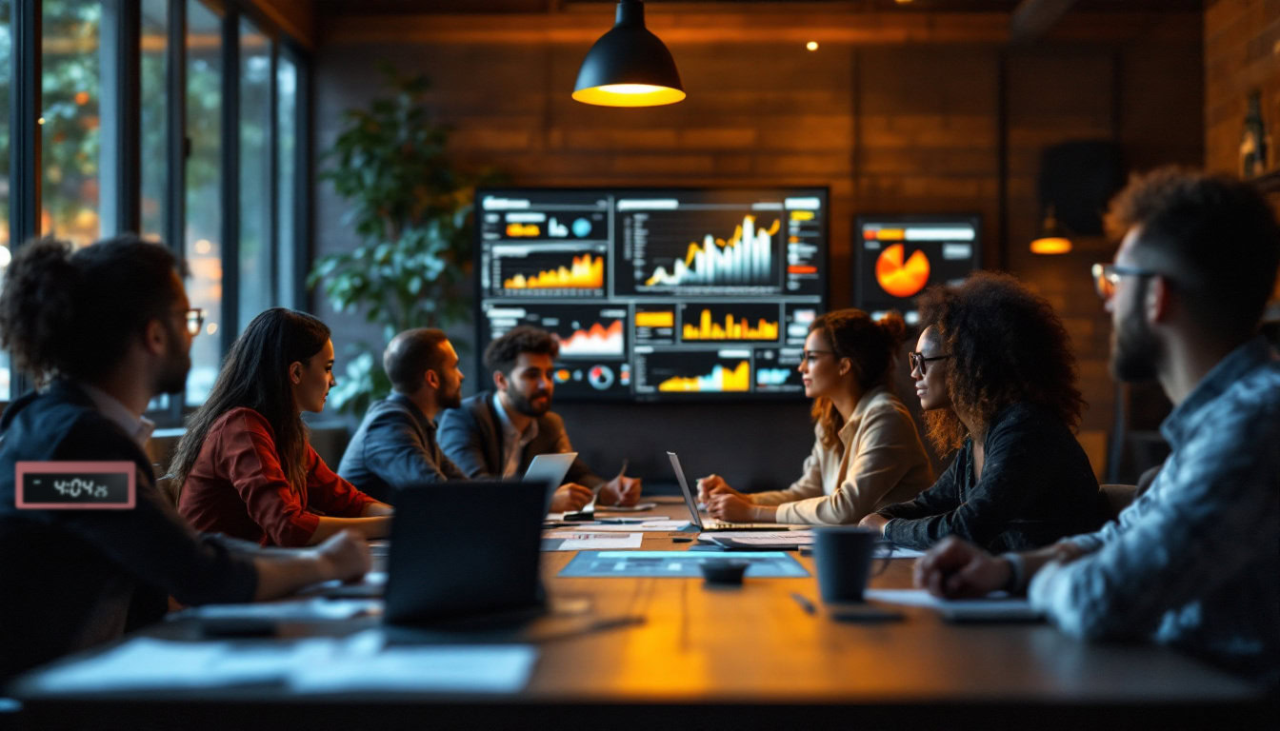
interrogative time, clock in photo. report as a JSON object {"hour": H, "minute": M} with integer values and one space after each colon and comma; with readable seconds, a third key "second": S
{"hour": 4, "minute": 4}
